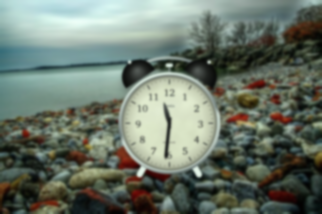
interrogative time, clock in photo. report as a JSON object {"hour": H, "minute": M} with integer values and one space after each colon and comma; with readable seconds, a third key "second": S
{"hour": 11, "minute": 31}
